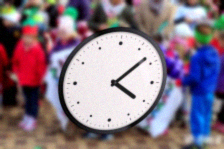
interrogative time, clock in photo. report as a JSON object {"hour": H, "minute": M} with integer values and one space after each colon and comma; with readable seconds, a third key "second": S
{"hour": 4, "minute": 8}
